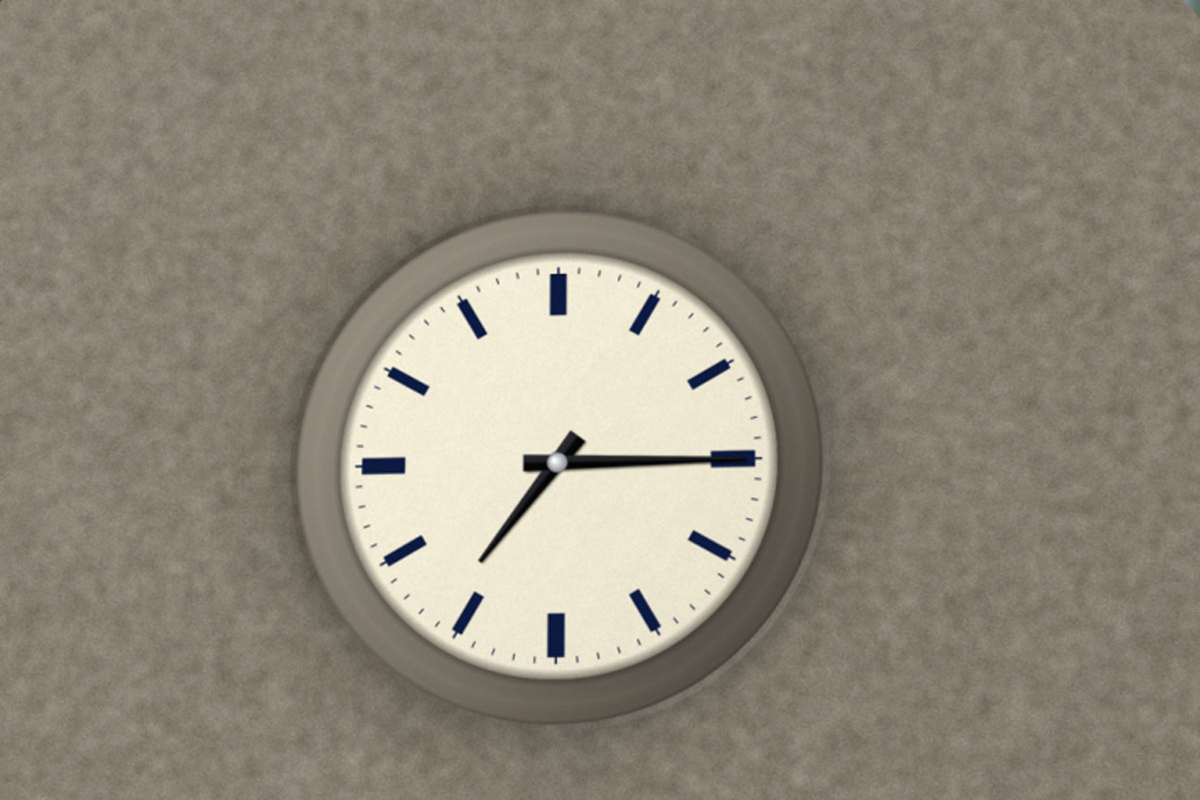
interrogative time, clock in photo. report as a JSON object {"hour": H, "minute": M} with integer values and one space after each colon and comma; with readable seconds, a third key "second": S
{"hour": 7, "minute": 15}
